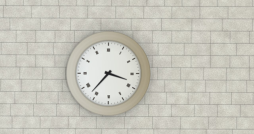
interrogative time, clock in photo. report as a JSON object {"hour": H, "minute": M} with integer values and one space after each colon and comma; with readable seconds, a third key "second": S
{"hour": 3, "minute": 37}
